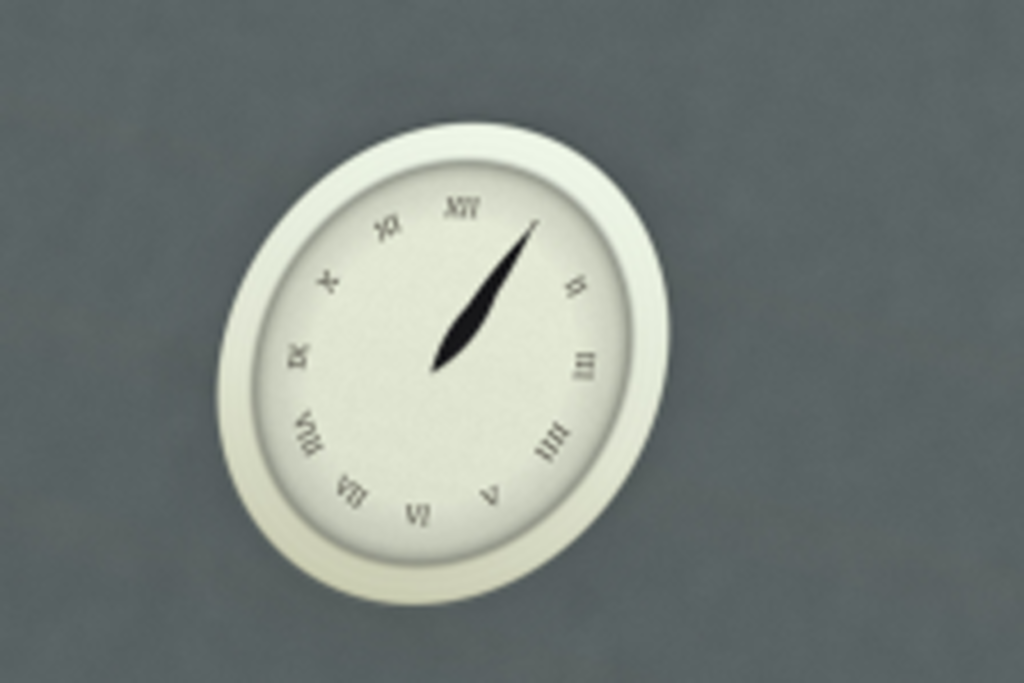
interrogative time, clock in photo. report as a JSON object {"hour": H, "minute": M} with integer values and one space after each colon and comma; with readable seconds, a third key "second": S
{"hour": 1, "minute": 5}
